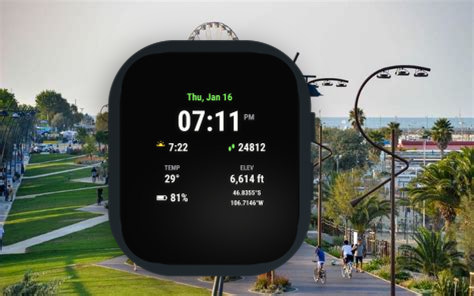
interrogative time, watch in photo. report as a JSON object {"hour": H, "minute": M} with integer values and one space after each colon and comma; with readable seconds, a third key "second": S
{"hour": 7, "minute": 11}
